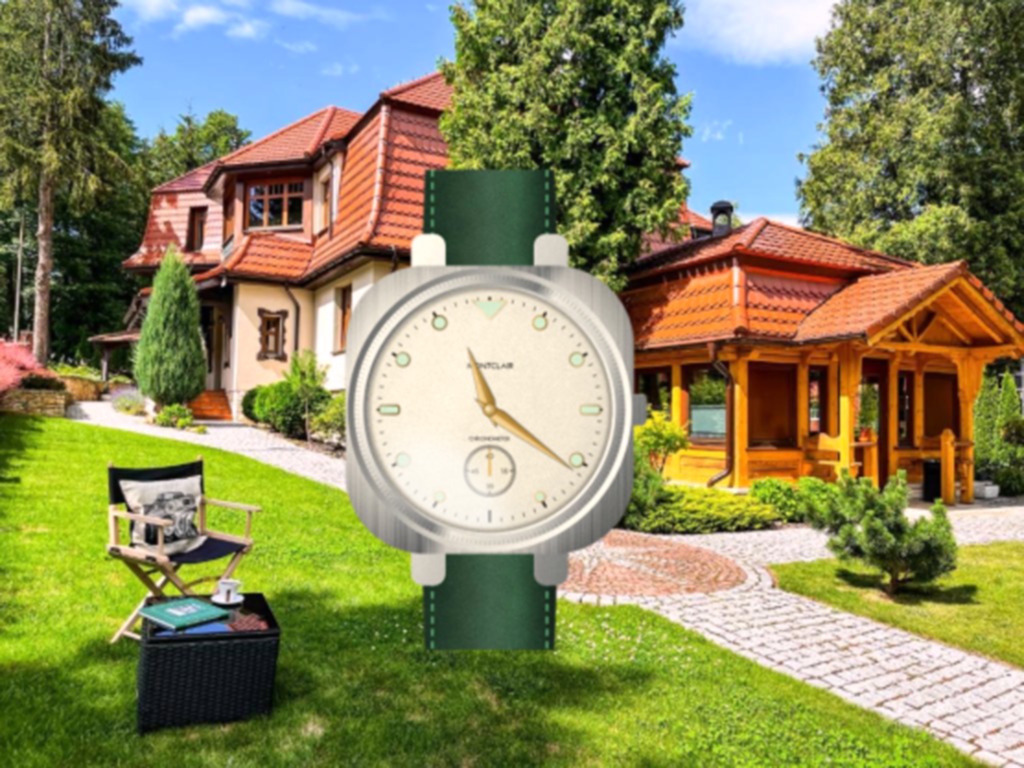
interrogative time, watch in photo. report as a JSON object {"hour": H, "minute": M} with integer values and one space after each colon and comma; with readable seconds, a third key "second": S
{"hour": 11, "minute": 21}
